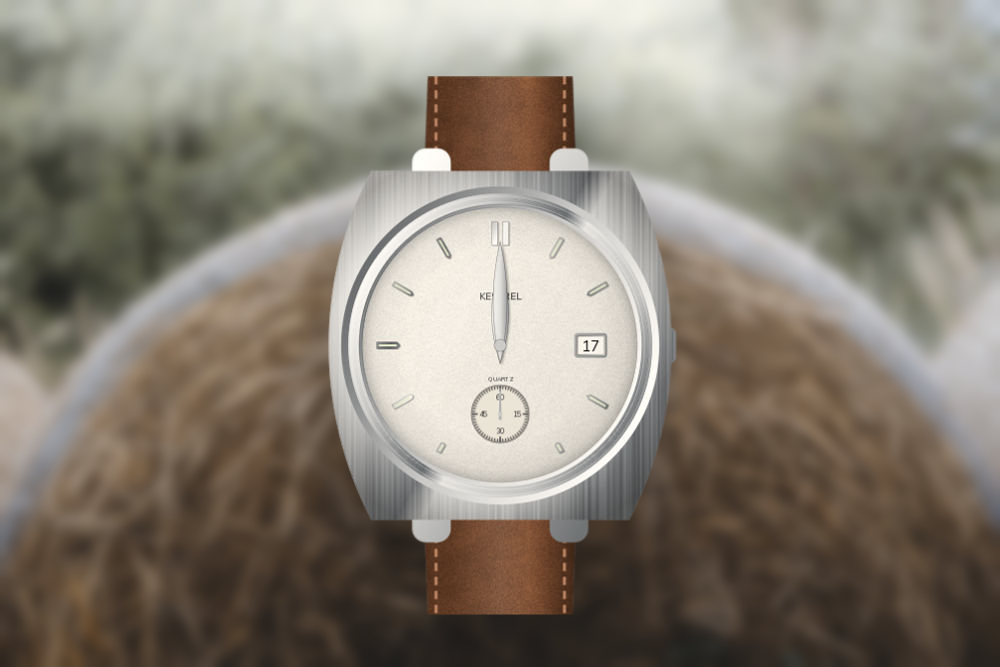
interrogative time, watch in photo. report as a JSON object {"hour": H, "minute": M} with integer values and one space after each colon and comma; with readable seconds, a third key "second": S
{"hour": 12, "minute": 0}
